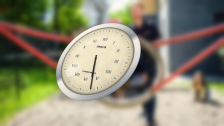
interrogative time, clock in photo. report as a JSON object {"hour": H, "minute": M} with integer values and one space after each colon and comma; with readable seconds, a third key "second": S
{"hour": 5, "minute": 27}
